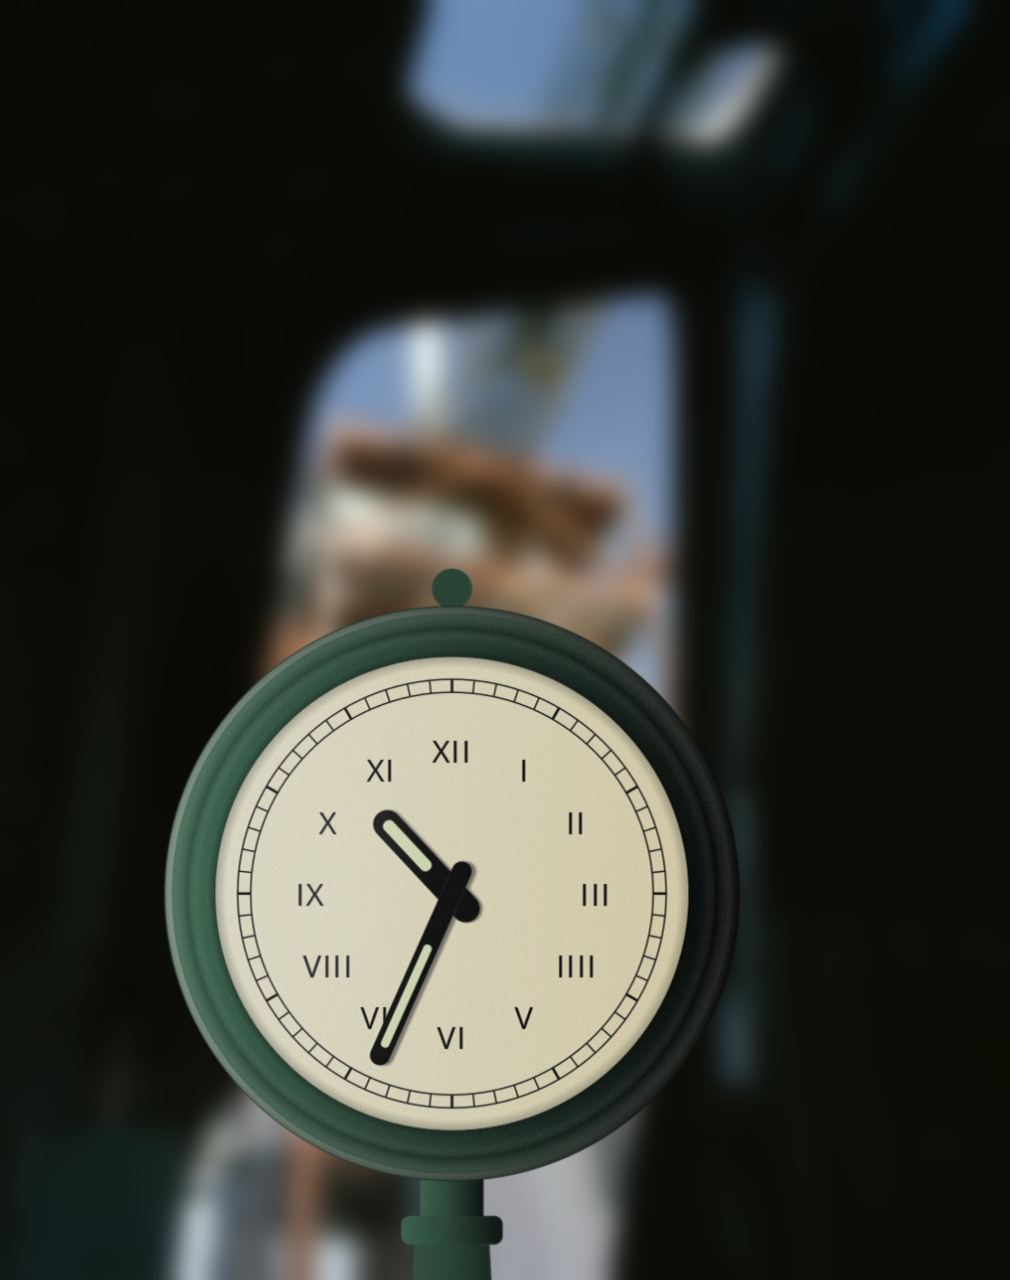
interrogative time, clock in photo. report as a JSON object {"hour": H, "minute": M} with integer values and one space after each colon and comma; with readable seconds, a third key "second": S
{"hour": 10, "minute": 34}
